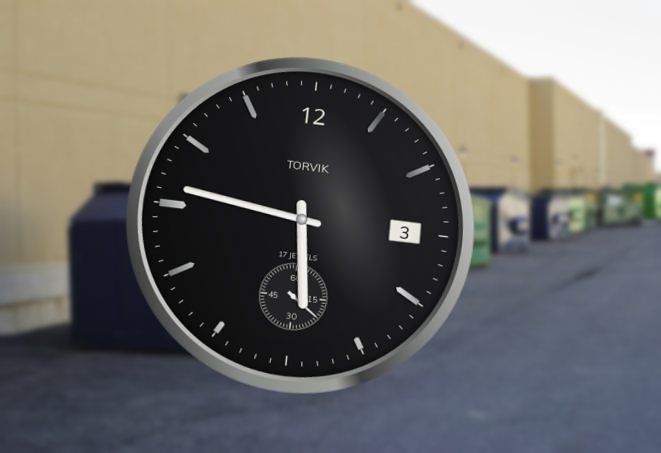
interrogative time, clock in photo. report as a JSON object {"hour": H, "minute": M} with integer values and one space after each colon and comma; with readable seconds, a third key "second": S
{"hour": 5, "minute": 46, "second": 21}
